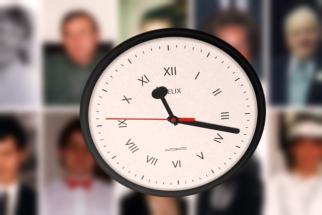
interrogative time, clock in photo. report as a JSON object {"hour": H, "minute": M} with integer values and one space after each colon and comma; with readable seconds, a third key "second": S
{"hour": 11, "minute": 17, "second": 46}
